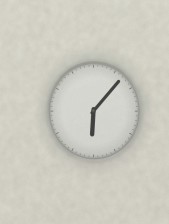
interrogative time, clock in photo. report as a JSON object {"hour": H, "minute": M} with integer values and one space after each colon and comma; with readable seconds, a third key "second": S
{"hour": 6, "minute": 7}
